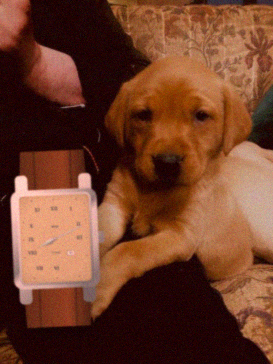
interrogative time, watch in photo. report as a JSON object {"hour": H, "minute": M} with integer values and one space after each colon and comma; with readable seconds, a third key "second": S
{"hour": 8, "minute": 11}
